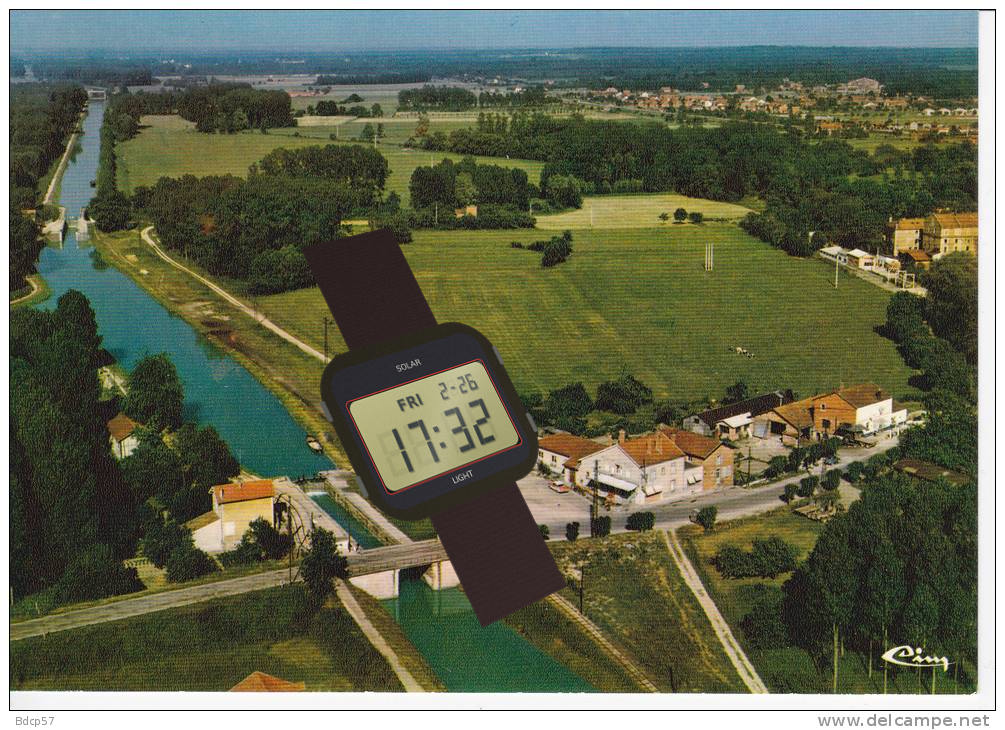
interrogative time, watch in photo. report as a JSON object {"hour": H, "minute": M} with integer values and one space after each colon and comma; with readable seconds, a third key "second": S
{"hour": 17, "minute": 32}
